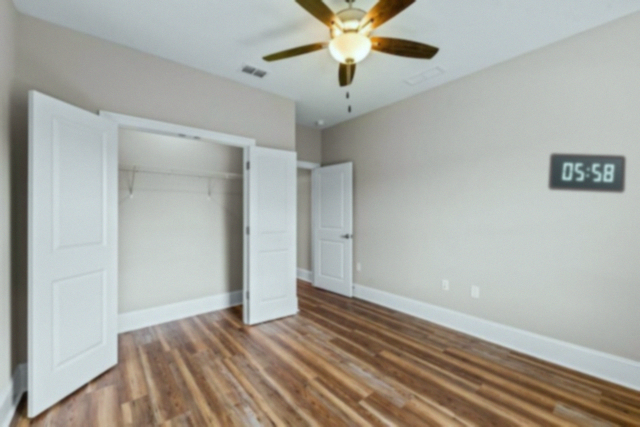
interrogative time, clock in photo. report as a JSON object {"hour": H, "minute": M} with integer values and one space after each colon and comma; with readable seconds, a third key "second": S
{"hour": 5, "minute": 58}
